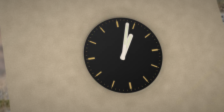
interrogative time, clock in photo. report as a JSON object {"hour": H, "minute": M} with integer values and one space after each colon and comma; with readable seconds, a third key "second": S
{"hour": 1, "minute": 3}
